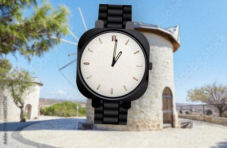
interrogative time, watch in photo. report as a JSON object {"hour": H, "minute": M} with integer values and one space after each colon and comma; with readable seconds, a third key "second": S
{"hour": 1, "minute": 1}
